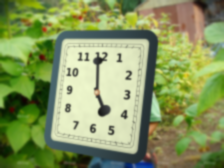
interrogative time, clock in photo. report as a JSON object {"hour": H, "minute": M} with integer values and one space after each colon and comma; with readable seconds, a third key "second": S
{"hour": 4, "minute": 59}
